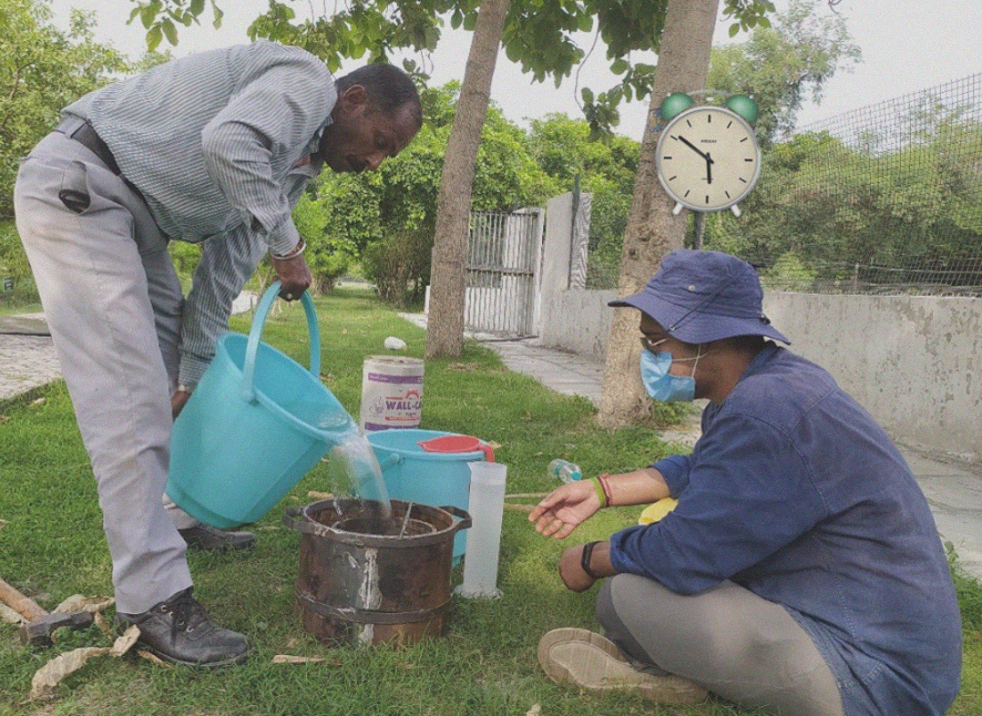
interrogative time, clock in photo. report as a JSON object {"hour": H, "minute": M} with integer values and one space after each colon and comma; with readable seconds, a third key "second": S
{"hour": 5, "minute": 51}
